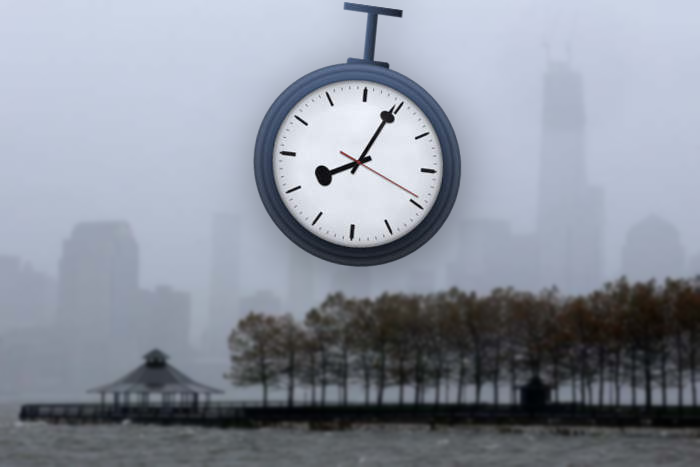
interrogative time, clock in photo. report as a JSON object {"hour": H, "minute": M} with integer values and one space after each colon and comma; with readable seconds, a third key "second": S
{"hour": 8, "minute": 4, "second": 19}
